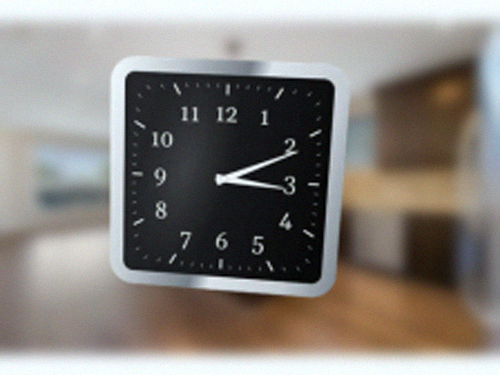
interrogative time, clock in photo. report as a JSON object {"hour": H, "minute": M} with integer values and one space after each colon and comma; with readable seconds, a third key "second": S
{"hour": 3, "minute": 11}
